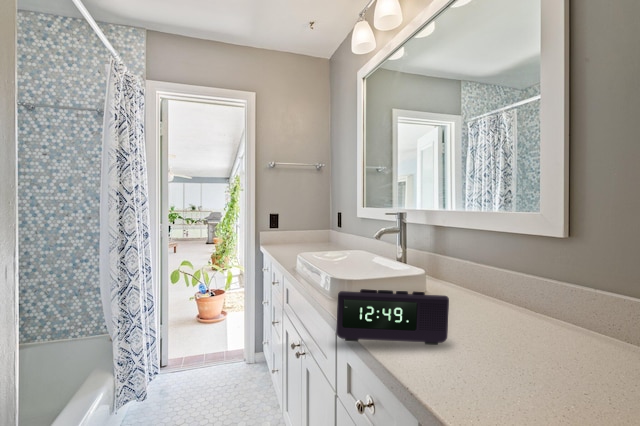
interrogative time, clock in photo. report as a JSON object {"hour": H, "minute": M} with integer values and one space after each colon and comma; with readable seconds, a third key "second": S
{"hour": 12, "minute": 49}
